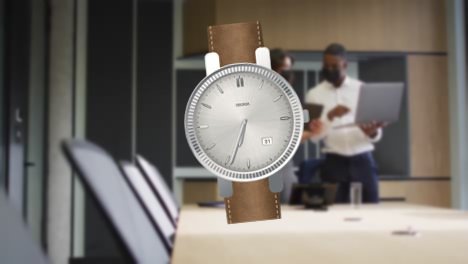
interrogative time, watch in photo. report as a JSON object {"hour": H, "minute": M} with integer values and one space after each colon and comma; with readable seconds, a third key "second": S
{"hour": 6, "minute": 34}
